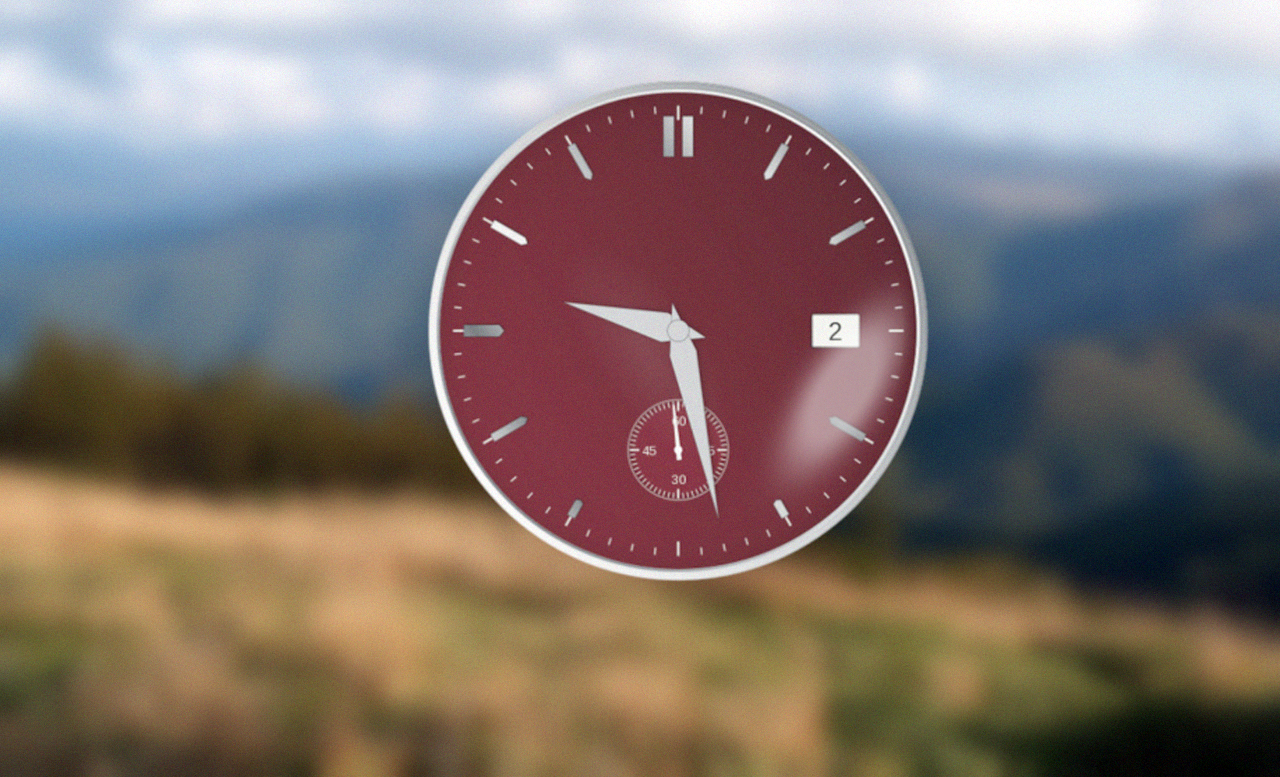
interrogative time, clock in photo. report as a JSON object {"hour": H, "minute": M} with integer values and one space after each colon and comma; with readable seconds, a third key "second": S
{"hour": 9, "minute": 27, "second": 59}
